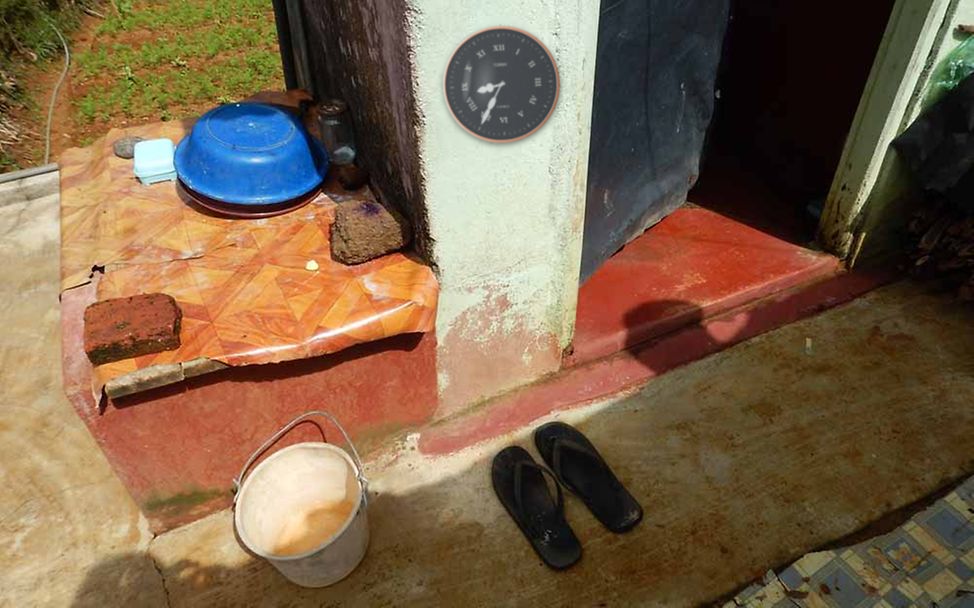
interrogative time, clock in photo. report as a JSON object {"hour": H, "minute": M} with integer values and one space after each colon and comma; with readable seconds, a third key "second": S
{"hour": 8, "minute": 35}
